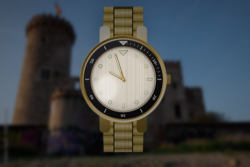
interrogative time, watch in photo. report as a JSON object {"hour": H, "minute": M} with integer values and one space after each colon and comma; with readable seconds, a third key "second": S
{"hour": 9, "minute": 57}
